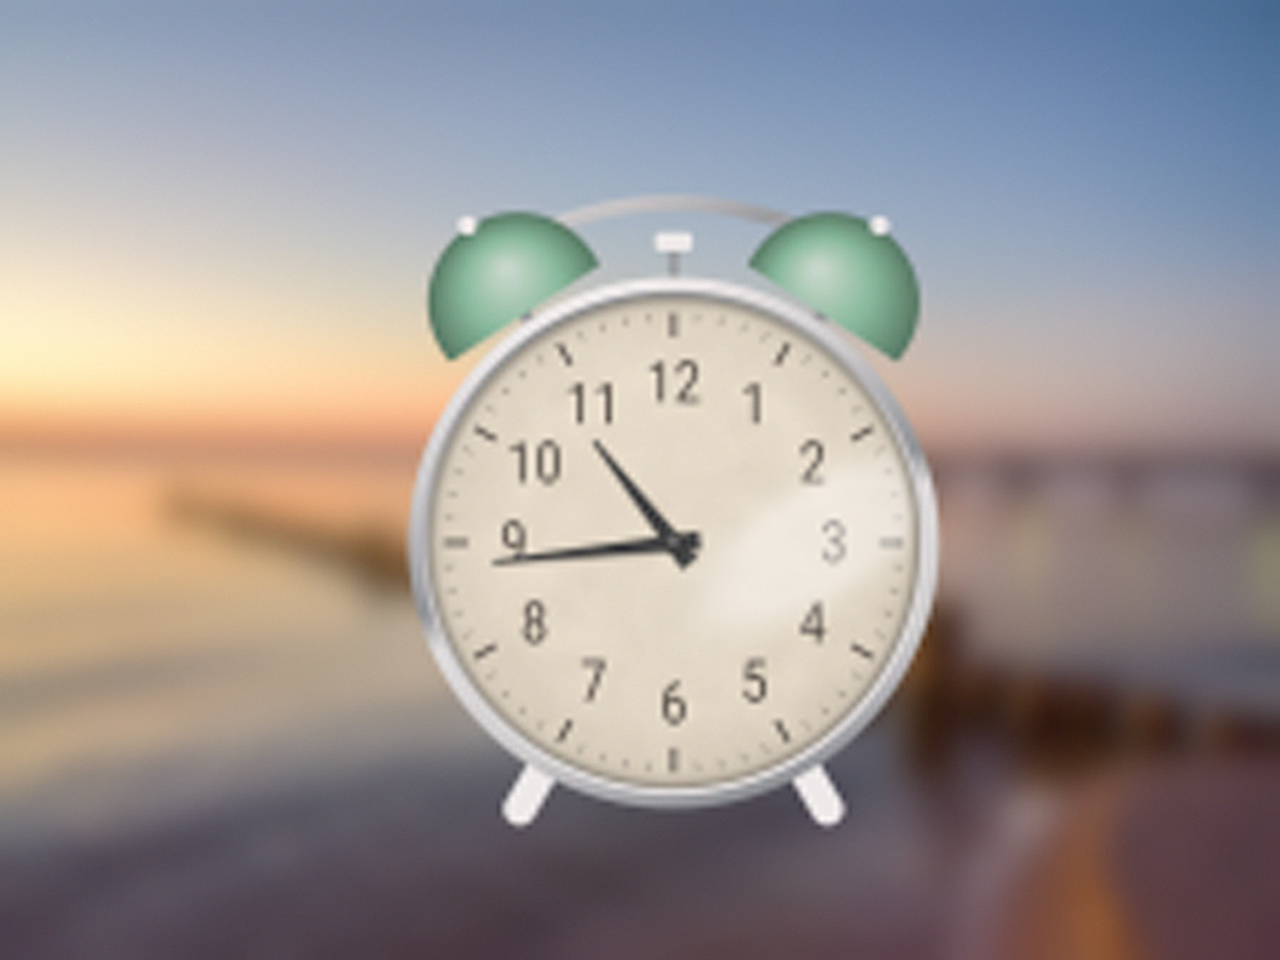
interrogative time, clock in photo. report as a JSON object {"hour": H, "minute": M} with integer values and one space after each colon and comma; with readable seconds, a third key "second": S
{"hour": 10, "minute": 44}
